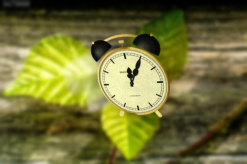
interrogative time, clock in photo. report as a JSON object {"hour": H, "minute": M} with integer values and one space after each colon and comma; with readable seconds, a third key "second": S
{"hour": 12, "minute": 5}
